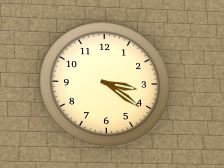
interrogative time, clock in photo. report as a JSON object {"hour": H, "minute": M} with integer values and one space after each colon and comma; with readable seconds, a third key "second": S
{"hour": 3, "minute": 21}
